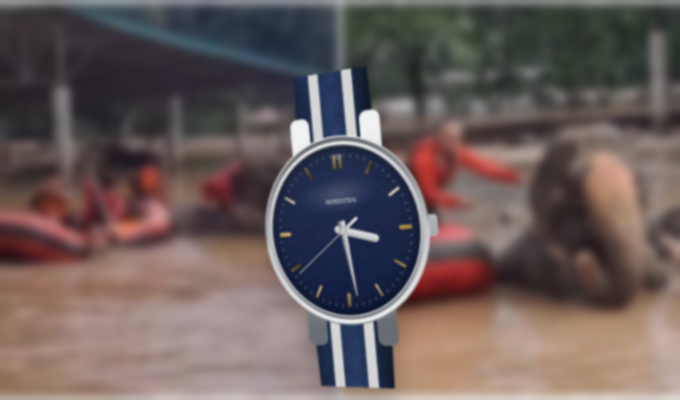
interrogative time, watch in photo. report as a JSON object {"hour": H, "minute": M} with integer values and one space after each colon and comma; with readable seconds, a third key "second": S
{"hour": 3, "minute": 28, "second": 39}
